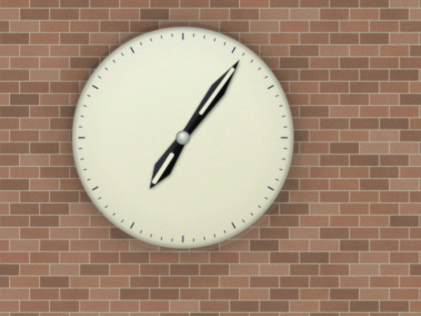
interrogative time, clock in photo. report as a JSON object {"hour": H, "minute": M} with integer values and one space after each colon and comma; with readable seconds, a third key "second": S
{"hour": 7, "minute": 6}
